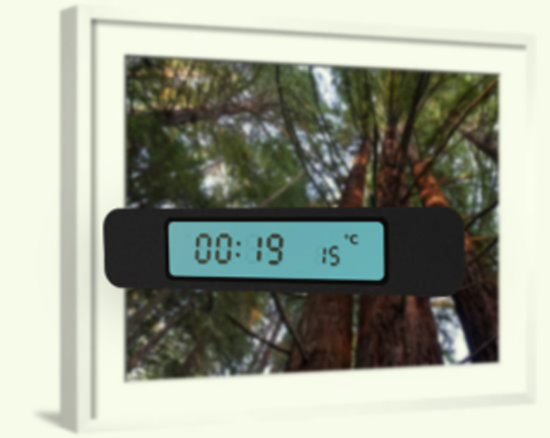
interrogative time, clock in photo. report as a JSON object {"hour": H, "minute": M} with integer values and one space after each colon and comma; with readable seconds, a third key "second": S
{"hour": 0, "minute": 19}
